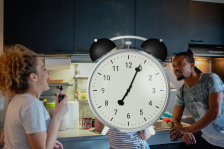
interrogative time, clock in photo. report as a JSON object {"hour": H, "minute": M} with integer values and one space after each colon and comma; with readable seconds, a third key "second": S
{"hour": 7, "minute": 4}
